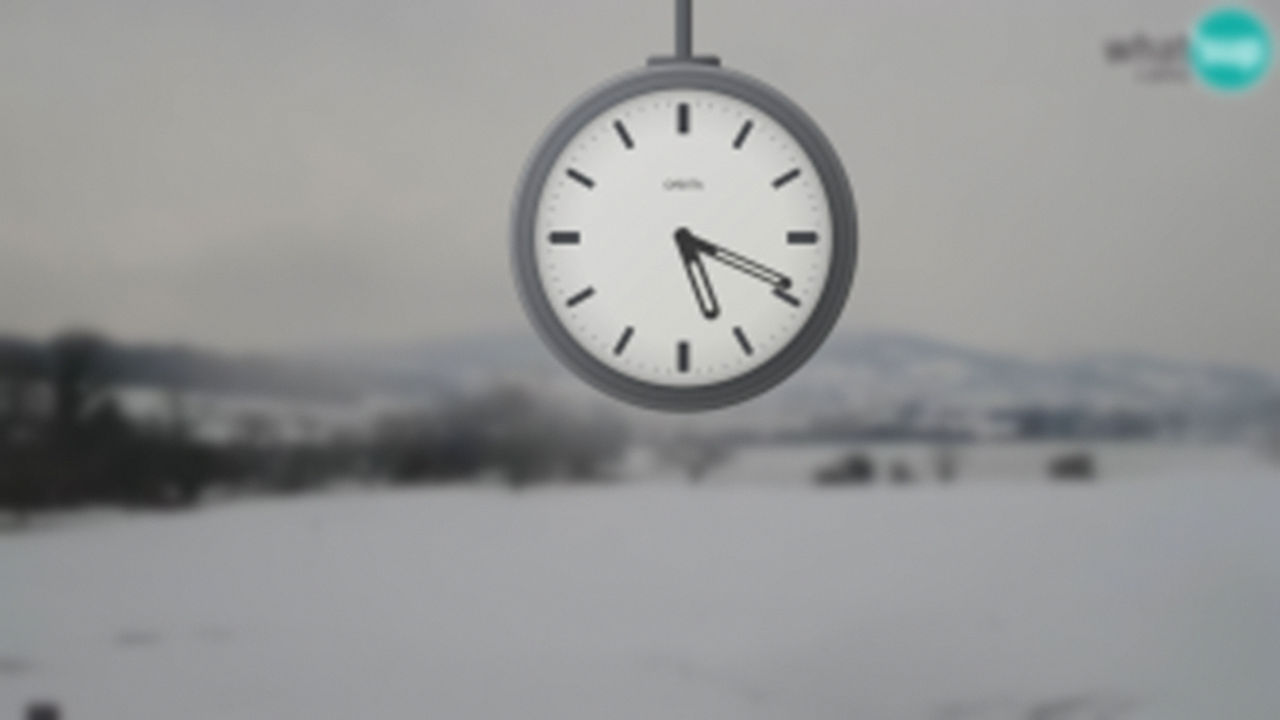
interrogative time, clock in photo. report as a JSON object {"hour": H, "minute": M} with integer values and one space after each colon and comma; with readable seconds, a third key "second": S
{"hour": 5, "minute": 19}
